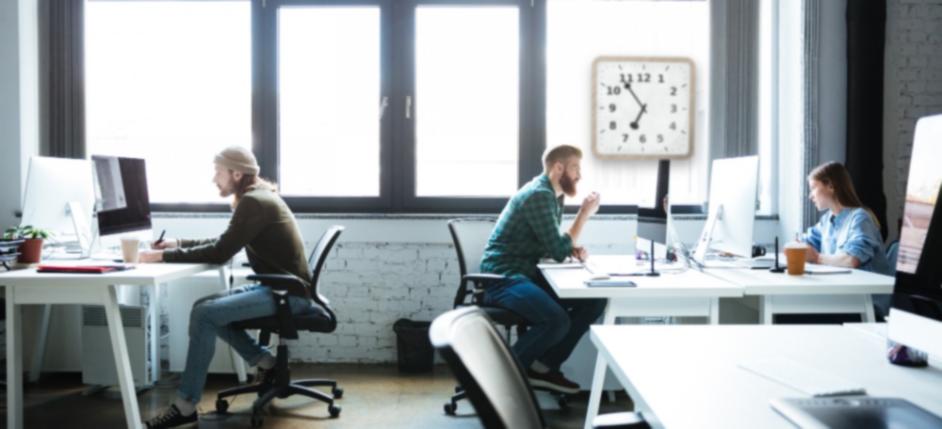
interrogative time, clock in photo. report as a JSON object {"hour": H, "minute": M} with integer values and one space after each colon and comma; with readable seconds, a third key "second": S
{"hour": 6, "minute": 54}
